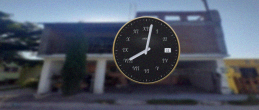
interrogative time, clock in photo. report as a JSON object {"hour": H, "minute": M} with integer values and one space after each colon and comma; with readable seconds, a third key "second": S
{"hour": 8, "minute": 2}
